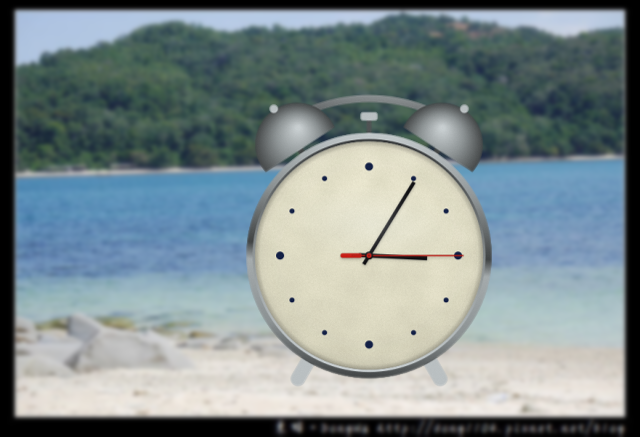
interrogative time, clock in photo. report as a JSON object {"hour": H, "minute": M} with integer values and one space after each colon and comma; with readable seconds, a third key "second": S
{"hour": 3, "minute": 5, "second": 15}
